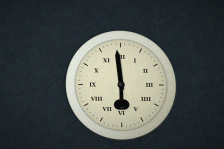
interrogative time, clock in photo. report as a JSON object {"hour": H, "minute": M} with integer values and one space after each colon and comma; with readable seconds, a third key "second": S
{"hour": 5, "minute": 59}
